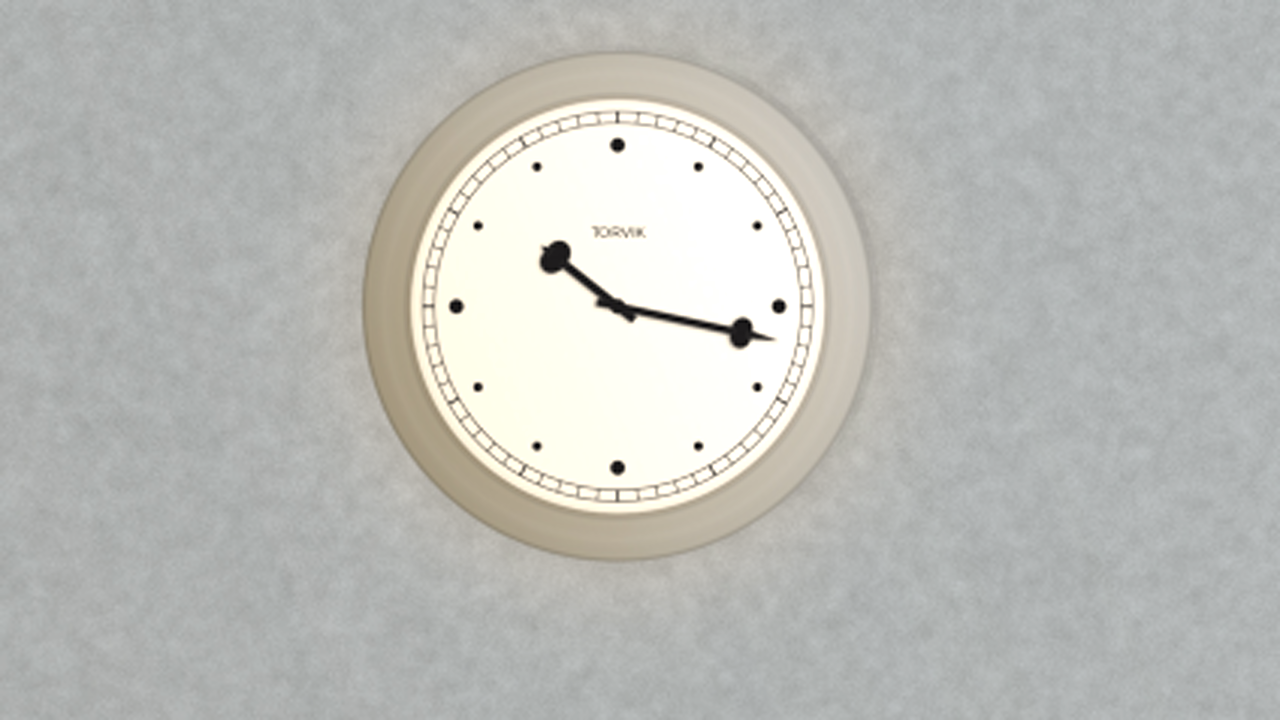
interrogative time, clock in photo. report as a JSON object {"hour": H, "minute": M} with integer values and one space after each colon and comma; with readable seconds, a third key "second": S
{"hour": 10, "minute": 17}
